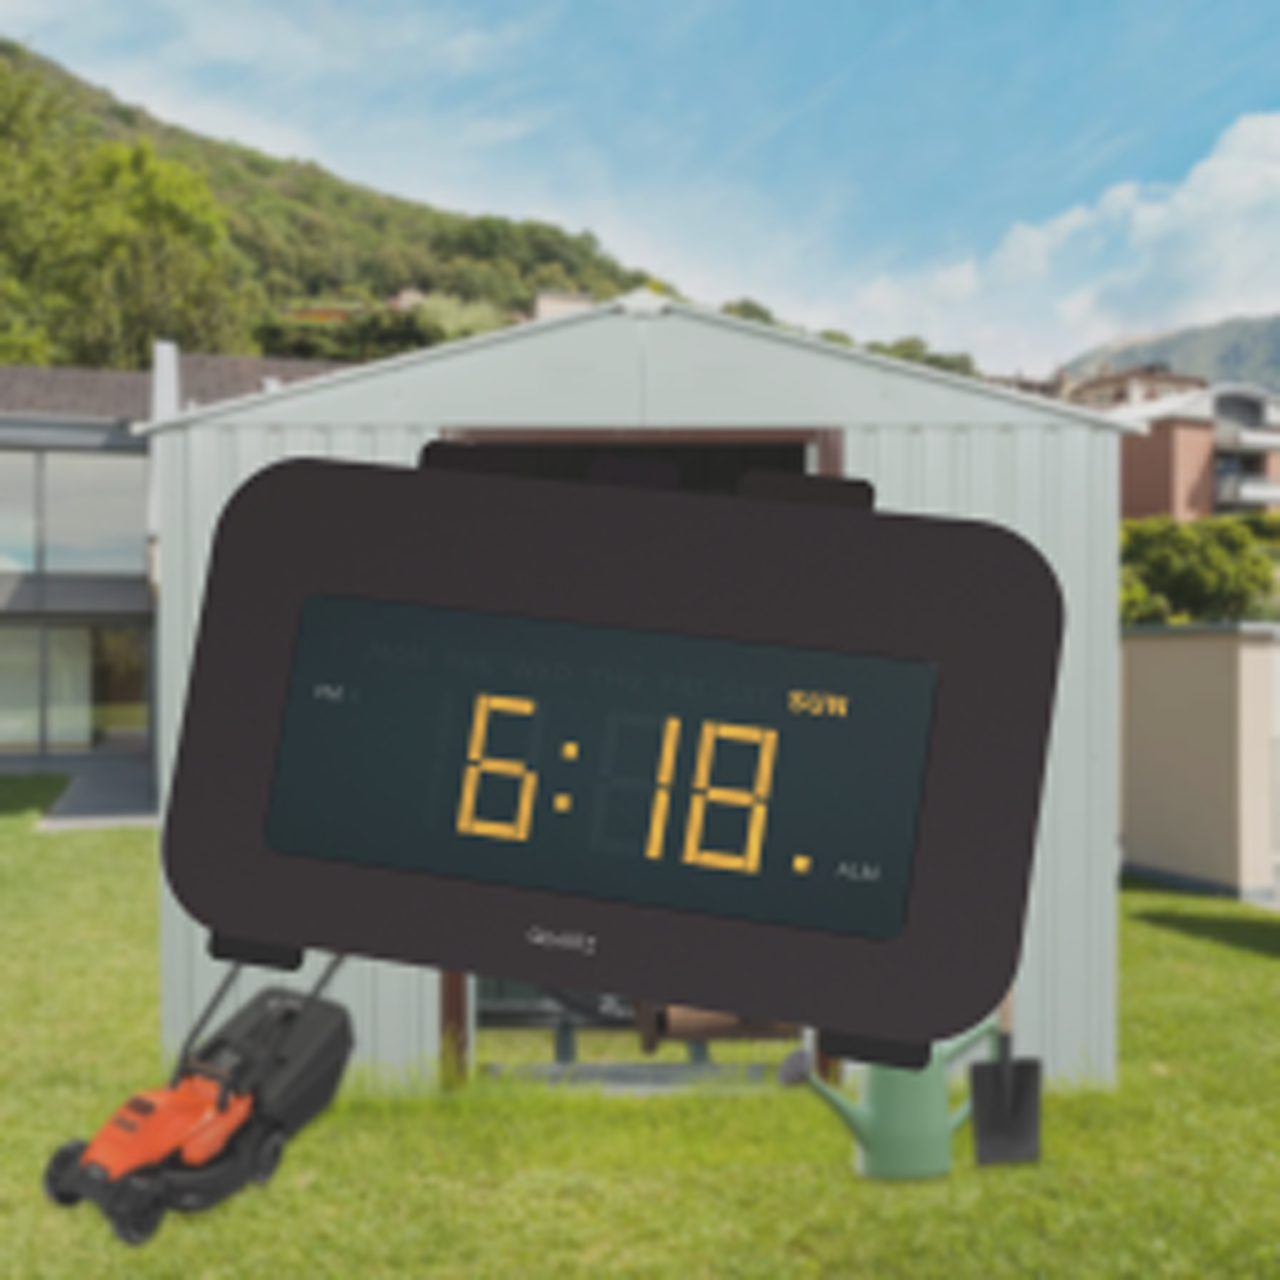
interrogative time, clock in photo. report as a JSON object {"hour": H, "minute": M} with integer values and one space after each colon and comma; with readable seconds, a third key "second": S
{"hour": 6, "minute": 18}
